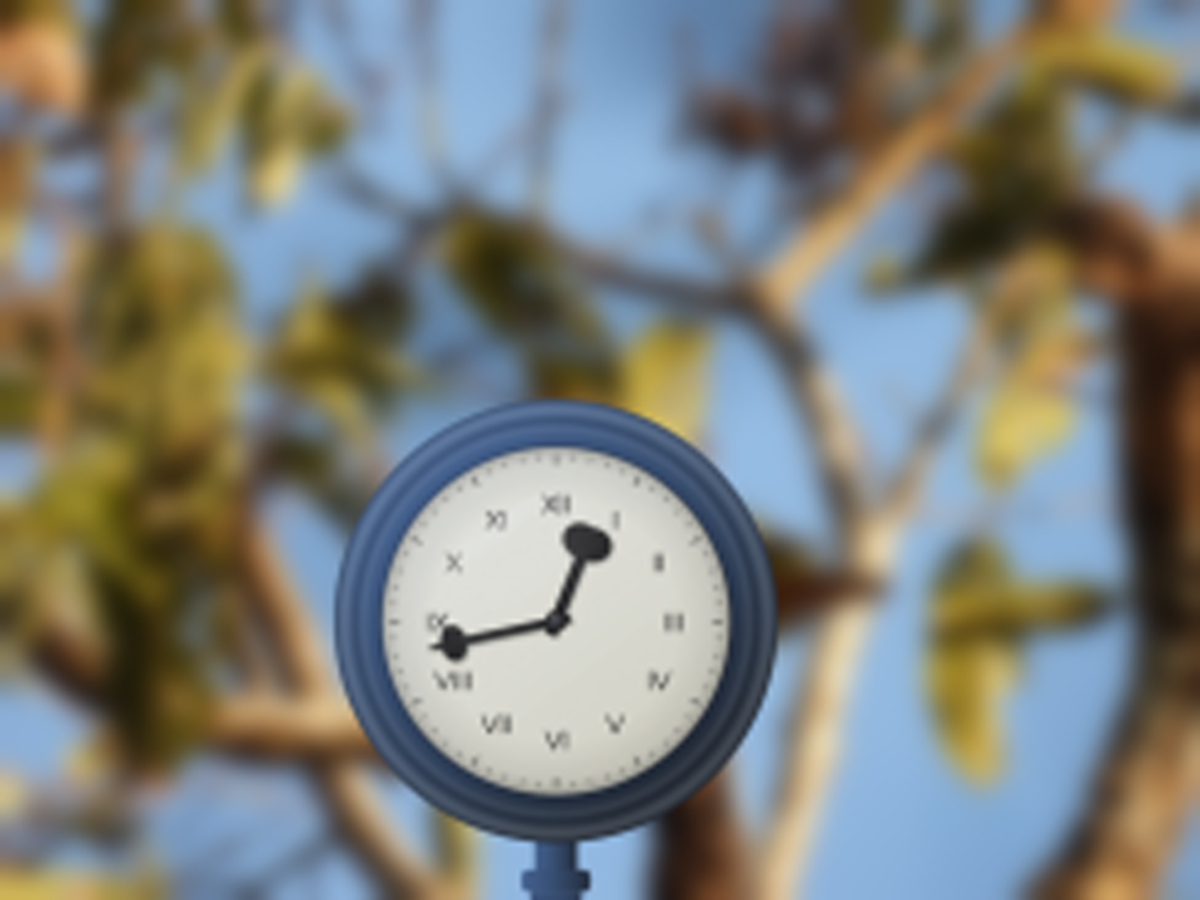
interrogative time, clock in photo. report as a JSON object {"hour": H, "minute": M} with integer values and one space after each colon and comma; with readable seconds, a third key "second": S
{"hour": 12, "minute": 43}
